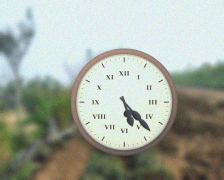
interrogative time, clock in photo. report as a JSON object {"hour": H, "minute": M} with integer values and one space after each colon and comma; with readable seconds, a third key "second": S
{"hour": 5, "minute": 23}
